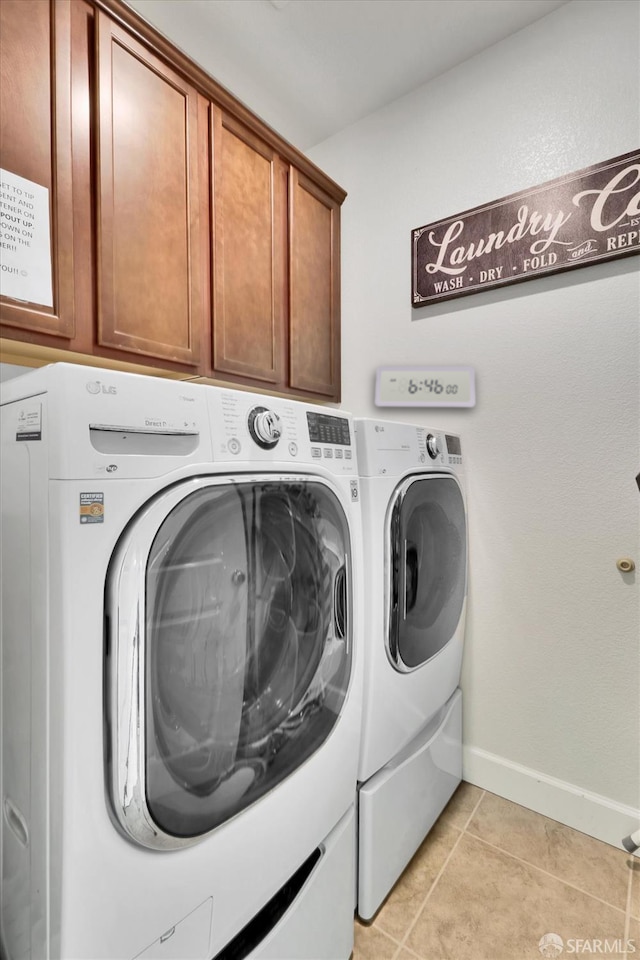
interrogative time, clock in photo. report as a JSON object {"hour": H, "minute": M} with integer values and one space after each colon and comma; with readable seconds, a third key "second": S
{"hour": 6, "minute": 46}
